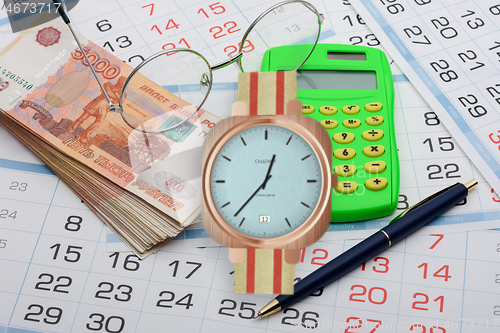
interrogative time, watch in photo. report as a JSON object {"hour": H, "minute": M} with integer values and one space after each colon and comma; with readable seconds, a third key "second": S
{"hour": 12, "minute": 37}
